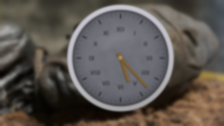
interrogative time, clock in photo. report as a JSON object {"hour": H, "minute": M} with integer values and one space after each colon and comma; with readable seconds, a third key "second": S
{"hour": 5, "minute": 23}
